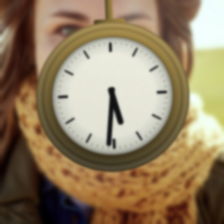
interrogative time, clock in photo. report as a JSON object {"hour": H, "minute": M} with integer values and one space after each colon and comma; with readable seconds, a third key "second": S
{"hour": 5, "minute": 31}
